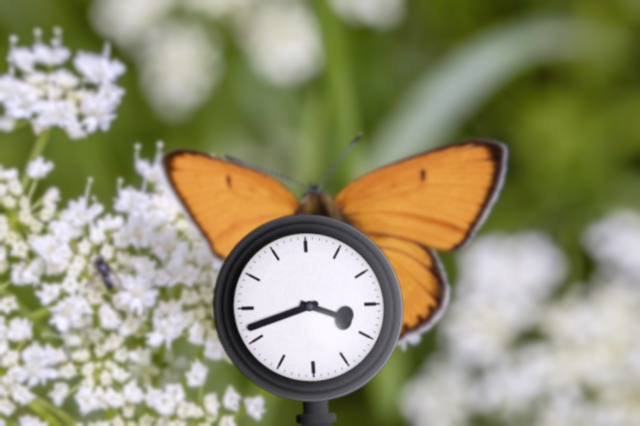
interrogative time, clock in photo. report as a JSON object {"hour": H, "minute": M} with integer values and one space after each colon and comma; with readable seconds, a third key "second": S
{"hour": 3, "minute": 42}
